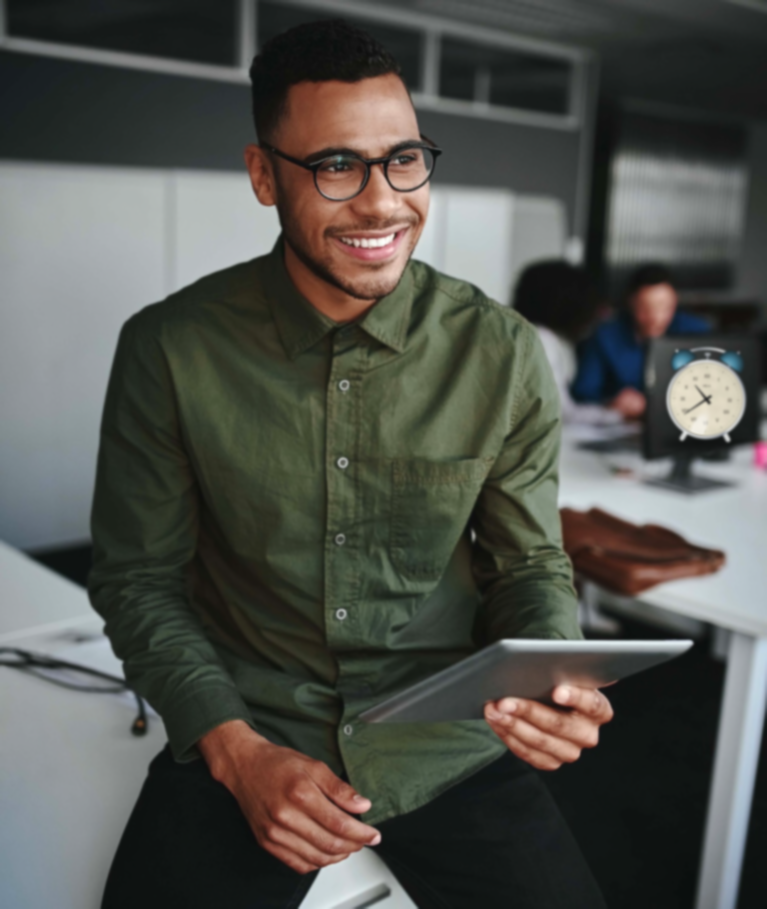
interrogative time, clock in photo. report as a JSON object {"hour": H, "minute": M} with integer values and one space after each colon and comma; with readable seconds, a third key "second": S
{"hour": 10, "minute": 39}
